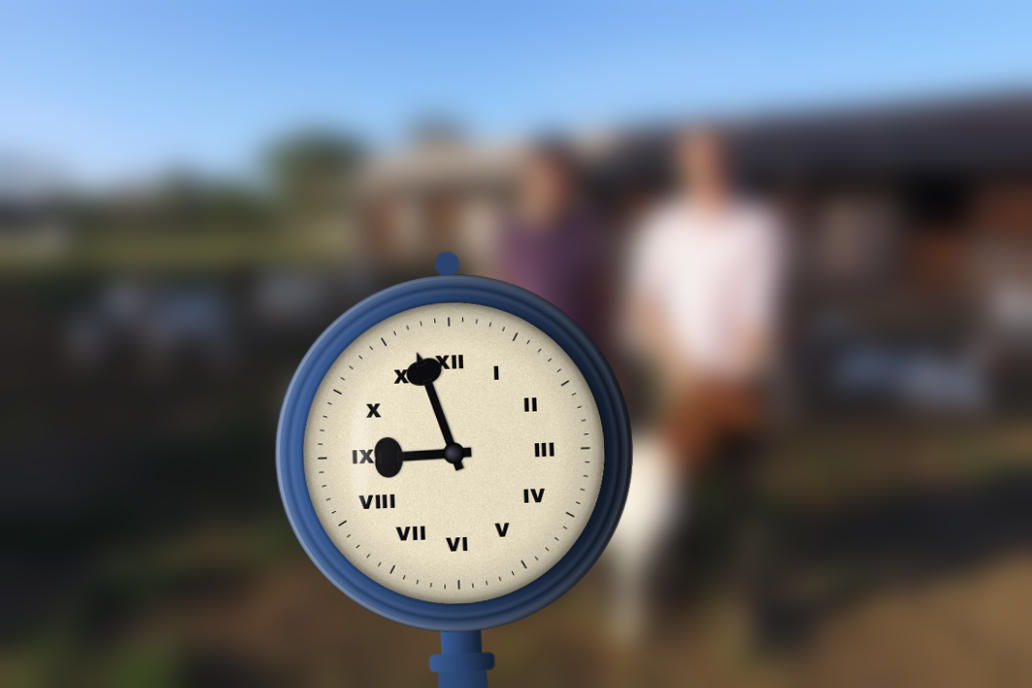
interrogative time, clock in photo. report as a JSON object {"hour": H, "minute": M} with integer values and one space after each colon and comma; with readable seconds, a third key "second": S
{"hour": 8, "minute": 57}
